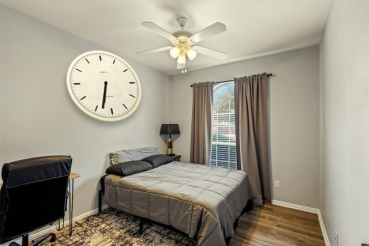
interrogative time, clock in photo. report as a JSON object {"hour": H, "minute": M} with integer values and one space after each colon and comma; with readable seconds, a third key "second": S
{"hour": 6, "minute": 33}
